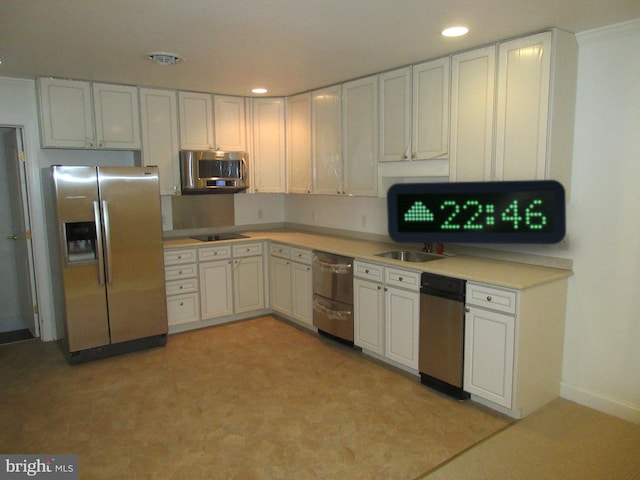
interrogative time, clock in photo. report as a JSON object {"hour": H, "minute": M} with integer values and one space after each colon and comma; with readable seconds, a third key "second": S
{"hour": 22, "minute": 46}
